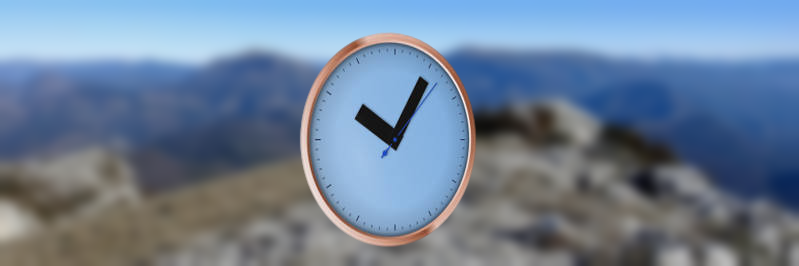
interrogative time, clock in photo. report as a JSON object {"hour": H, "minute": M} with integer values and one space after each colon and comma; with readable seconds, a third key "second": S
{"hour": 10, "minute": 5, "second": 7}
